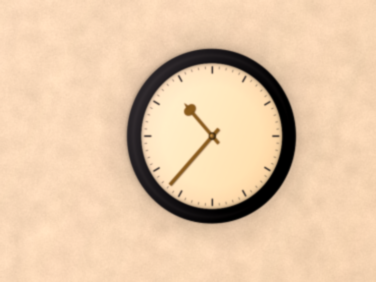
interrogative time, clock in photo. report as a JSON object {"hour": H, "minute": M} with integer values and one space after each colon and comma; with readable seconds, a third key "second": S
{"hour": 10, "minute": 37}
